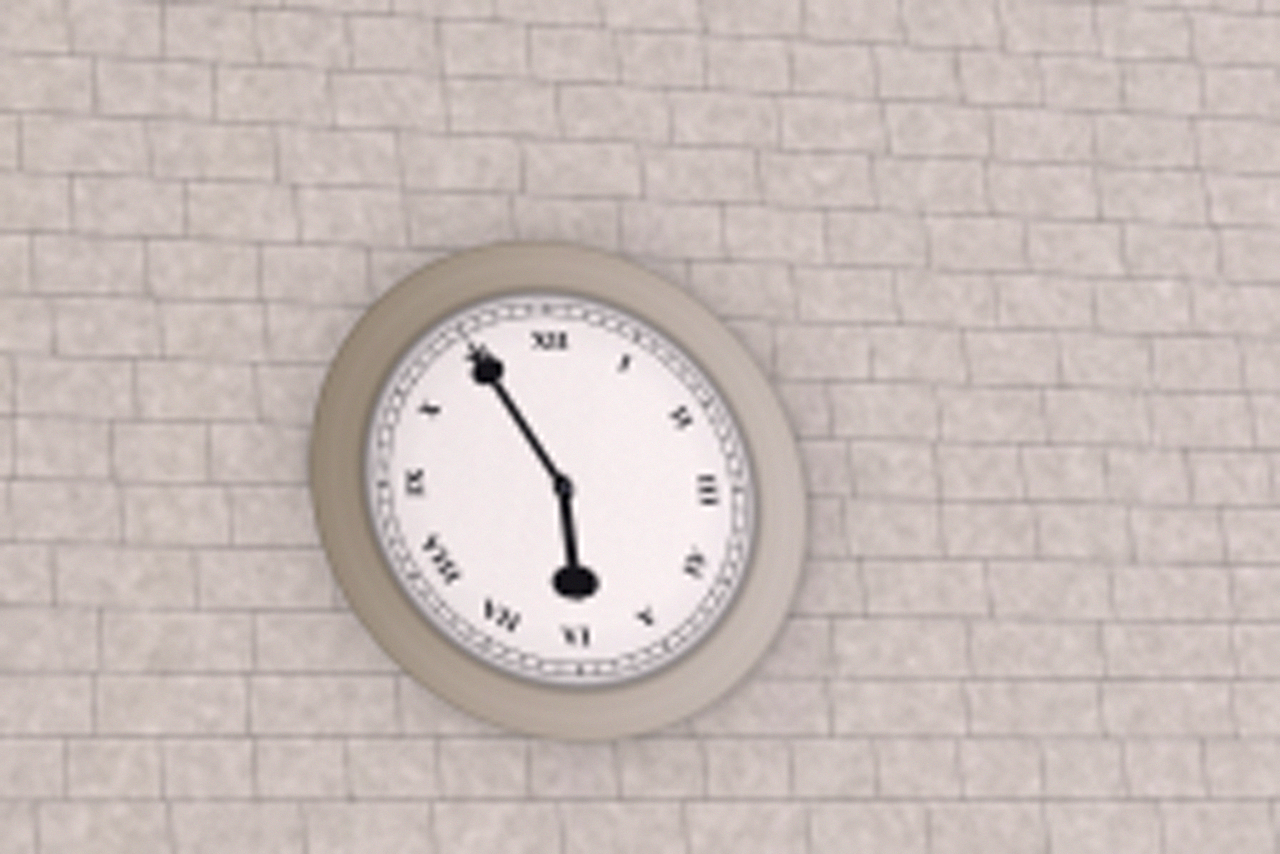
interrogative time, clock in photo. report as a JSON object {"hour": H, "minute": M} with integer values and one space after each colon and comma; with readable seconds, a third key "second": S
{"hour": 5, "minute": 55}
